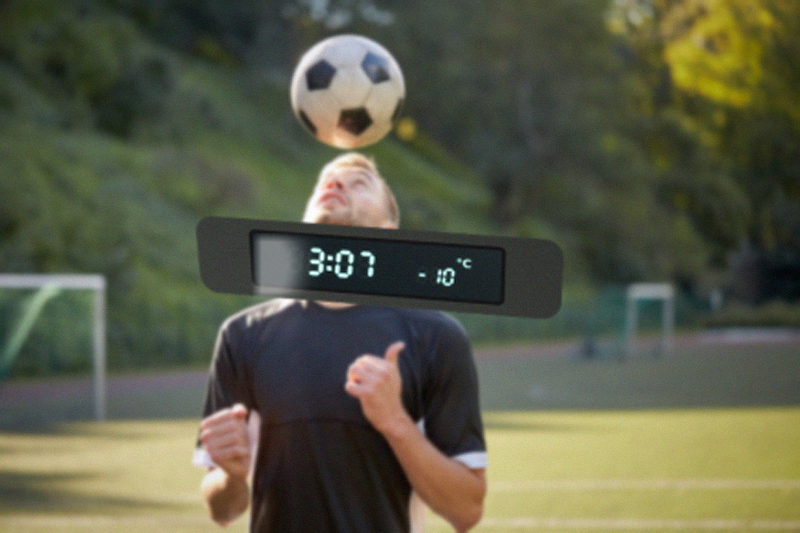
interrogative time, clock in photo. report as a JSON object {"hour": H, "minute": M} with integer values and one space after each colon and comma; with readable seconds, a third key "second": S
{"hour": 3, "minute": 7}
